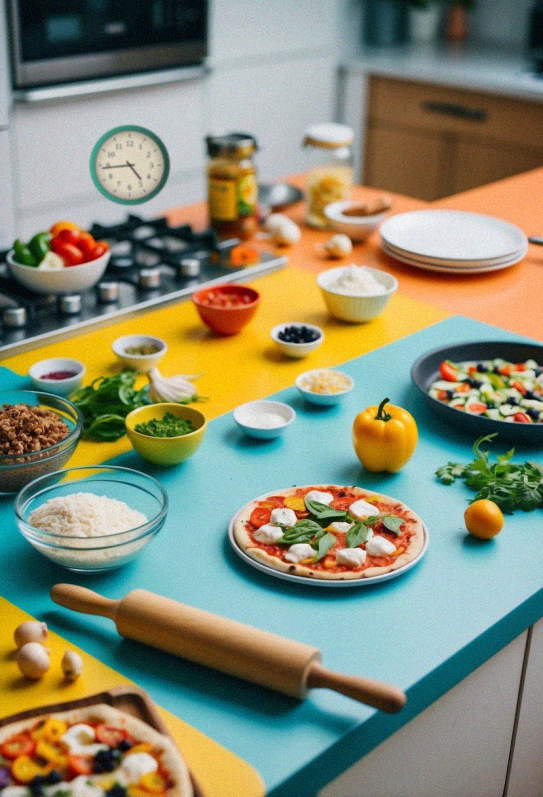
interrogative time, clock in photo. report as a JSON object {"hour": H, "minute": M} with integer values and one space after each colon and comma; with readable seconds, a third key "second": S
{"hour": 4, "minute": 44}
